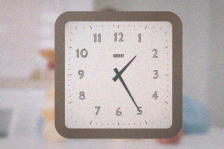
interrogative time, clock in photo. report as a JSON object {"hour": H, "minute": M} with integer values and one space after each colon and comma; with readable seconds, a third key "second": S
{"hour": 1, "minute": 25}
